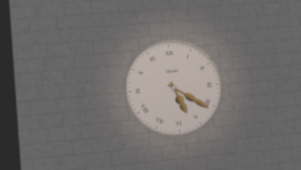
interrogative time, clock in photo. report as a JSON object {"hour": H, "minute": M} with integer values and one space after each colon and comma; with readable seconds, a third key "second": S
{"hour": 5, "minute": 21}
